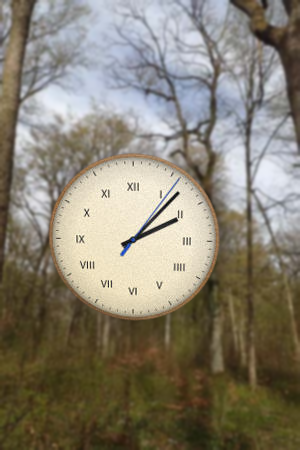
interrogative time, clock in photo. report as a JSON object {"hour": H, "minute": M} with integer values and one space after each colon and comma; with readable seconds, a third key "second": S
{"hour": 2, "minute": 7, "second": 6}
